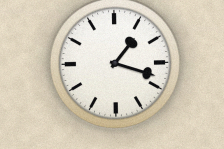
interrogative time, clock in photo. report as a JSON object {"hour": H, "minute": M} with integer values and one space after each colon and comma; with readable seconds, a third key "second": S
{"hour": 1, "minute": 18}
